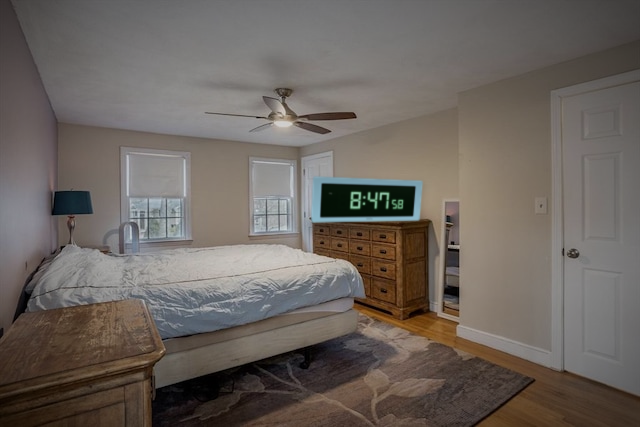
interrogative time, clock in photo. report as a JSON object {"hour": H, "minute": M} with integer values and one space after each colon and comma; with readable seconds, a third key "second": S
{"hour": 8, "minute": 47}
